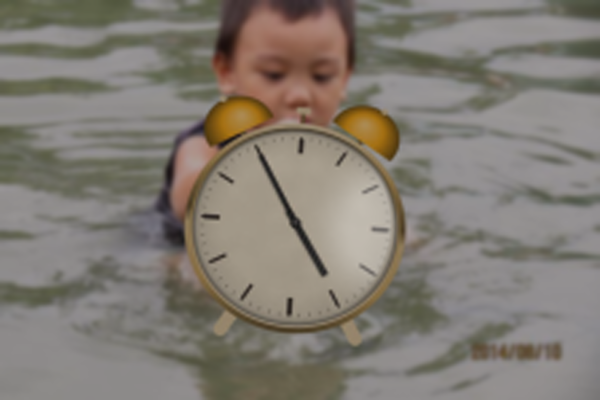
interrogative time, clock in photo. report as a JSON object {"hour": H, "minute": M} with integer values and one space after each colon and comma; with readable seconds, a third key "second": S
{"hour": 4, "minute": 55}
